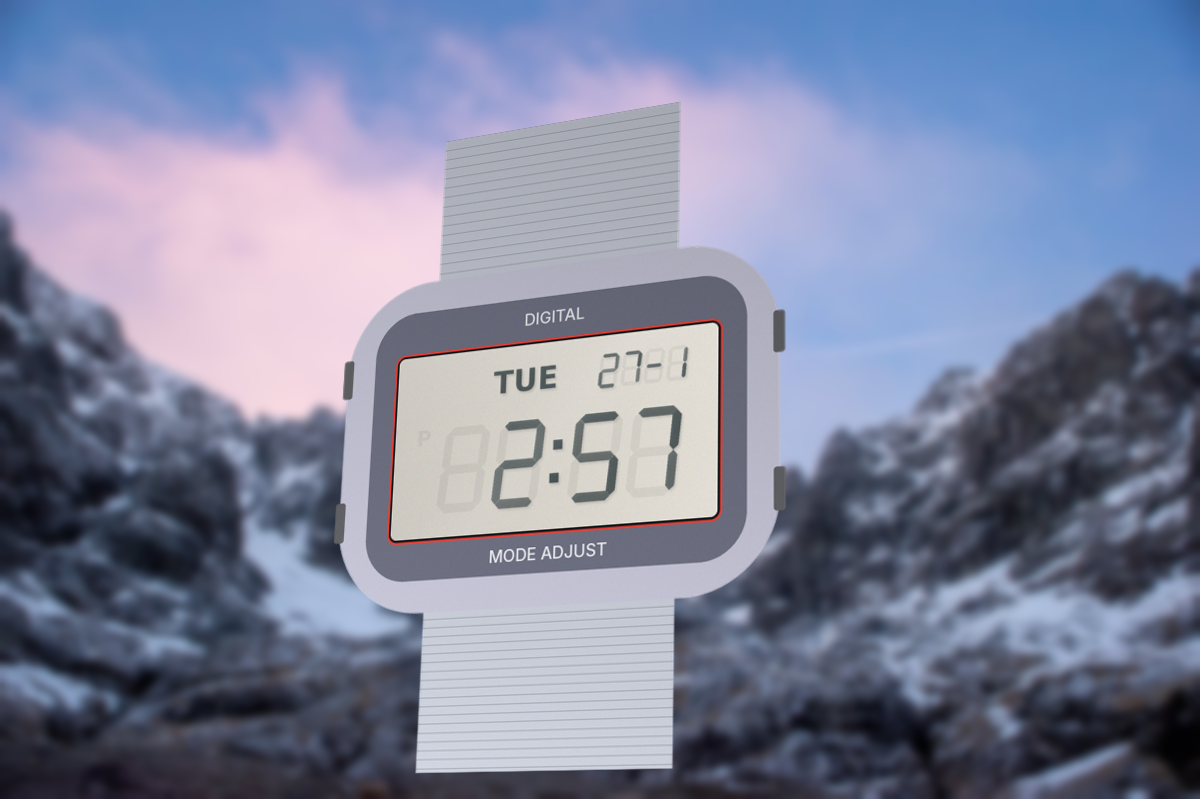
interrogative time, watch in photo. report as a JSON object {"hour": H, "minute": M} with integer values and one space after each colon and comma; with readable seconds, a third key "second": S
{"hour": 2, "minute": 57}
